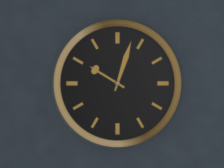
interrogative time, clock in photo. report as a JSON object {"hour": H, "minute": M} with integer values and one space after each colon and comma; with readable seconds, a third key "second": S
{"hour": 10, "minute": 3}
